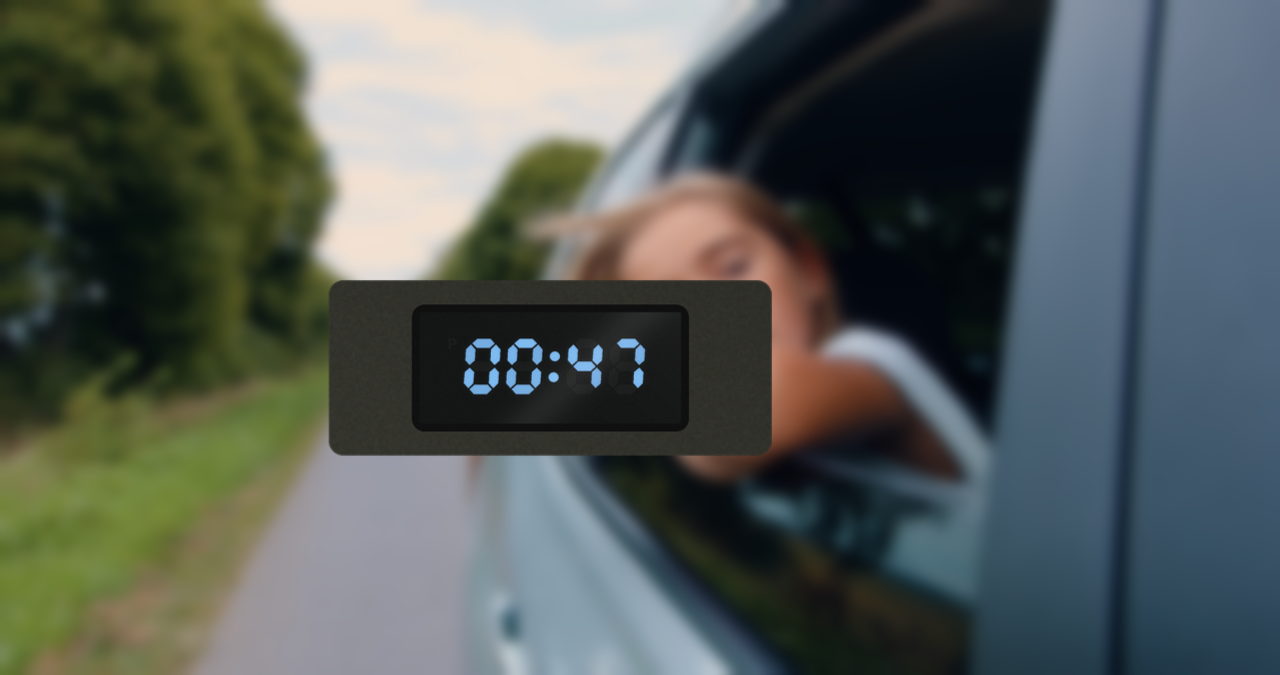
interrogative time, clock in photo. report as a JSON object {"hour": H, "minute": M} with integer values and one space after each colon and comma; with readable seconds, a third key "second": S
{"hour": 0, "minute": 47}
